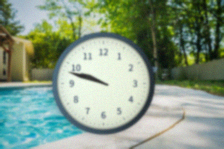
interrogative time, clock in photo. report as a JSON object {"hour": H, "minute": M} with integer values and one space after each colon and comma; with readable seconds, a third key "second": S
{"hour": 9, "minute": 48}
